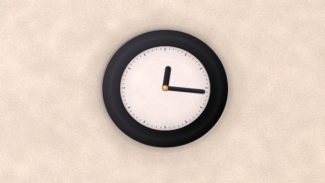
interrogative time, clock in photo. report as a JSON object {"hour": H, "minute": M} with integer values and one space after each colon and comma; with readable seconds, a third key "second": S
{"hour": 12, "minute": 16}
